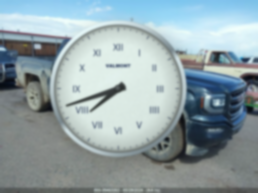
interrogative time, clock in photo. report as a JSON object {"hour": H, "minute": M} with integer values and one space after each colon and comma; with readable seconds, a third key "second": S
{"hour": 7, "minute": 42}
